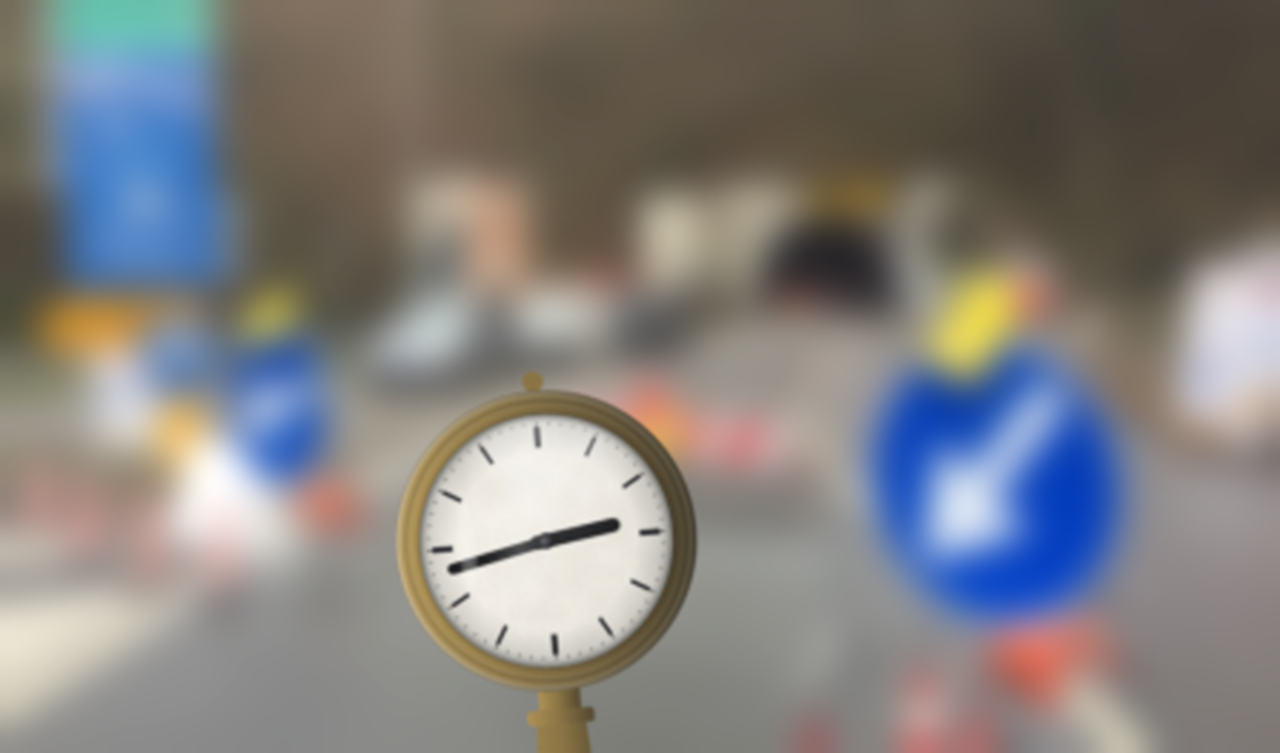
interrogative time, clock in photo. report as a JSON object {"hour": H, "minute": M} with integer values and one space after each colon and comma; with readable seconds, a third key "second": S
{"hour": 2, "minute": 43}
